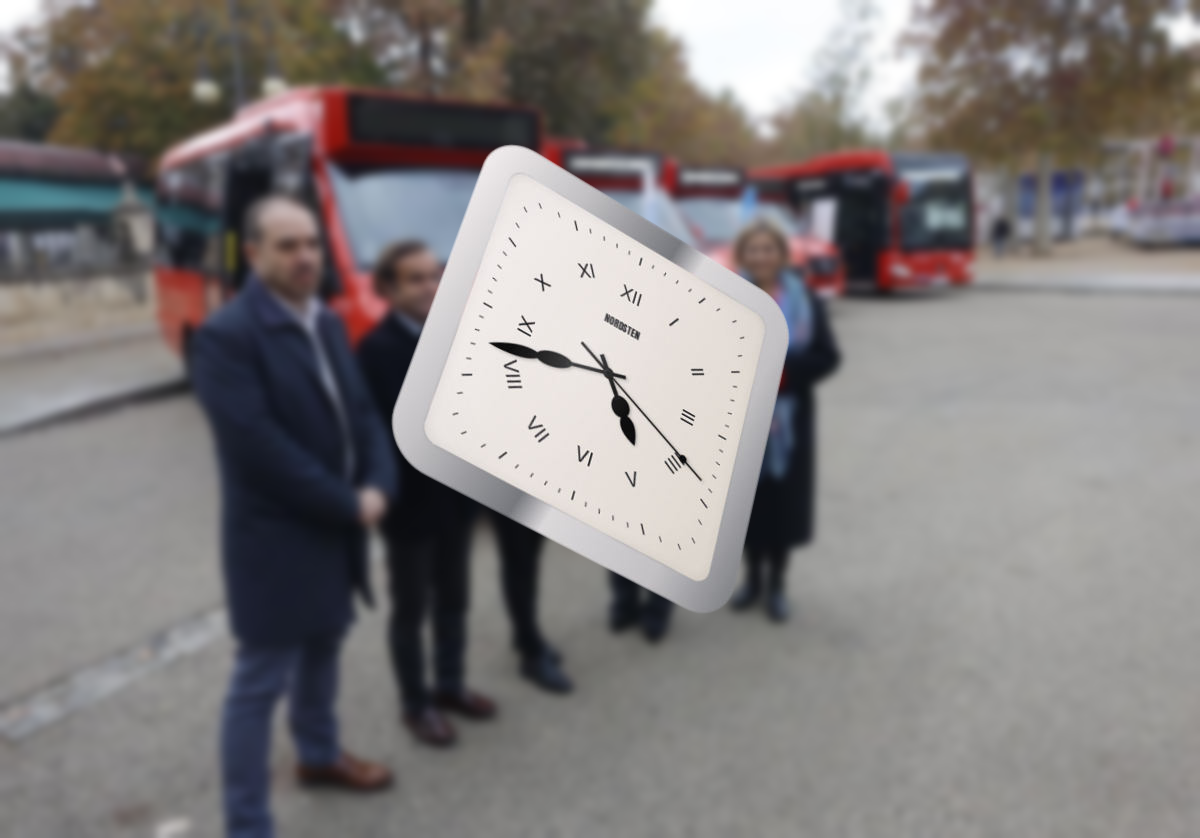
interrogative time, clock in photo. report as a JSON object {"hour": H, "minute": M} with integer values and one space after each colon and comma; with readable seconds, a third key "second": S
{"hour": 4, "minute": 42, "second": 19}
